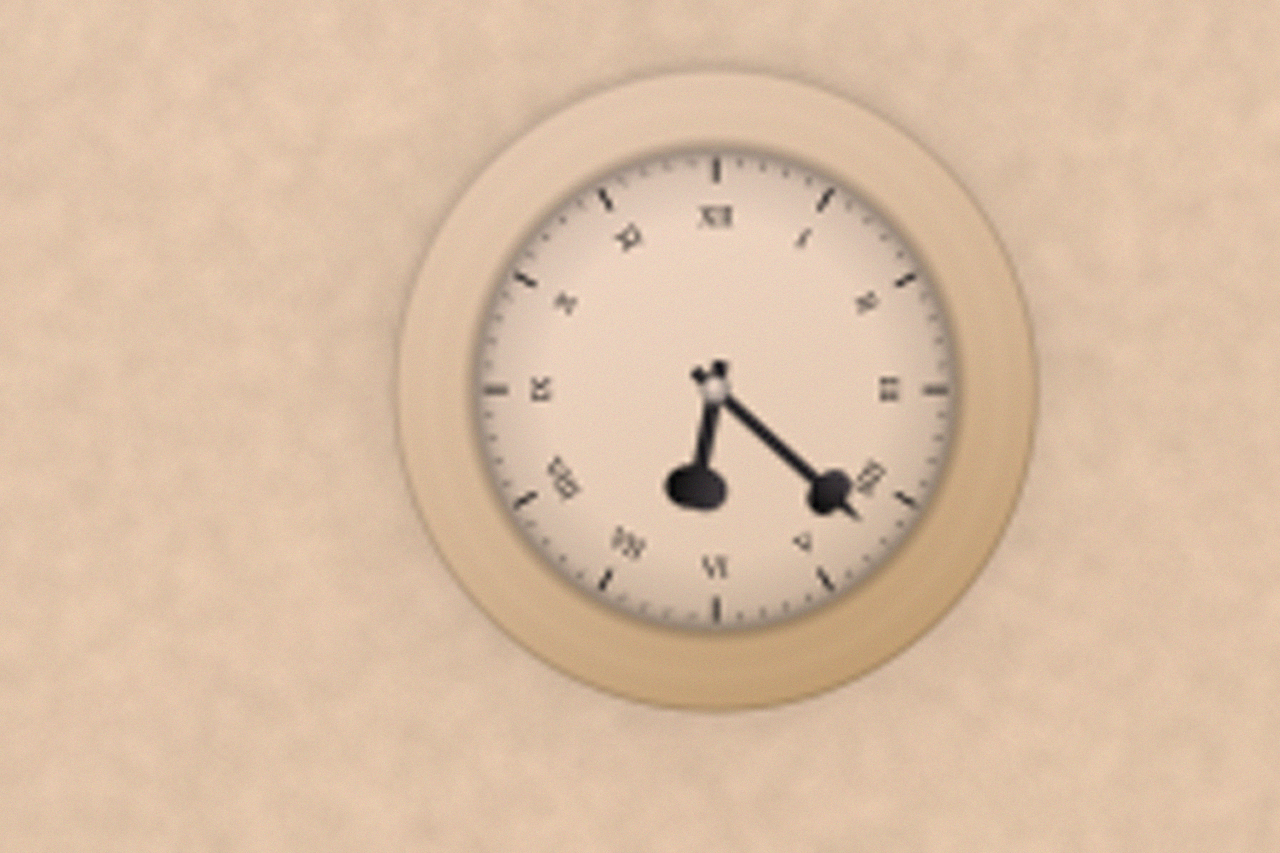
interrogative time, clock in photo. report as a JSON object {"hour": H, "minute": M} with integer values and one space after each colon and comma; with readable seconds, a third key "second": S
{"hour": 6, "minute": 22}
